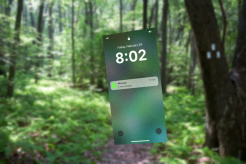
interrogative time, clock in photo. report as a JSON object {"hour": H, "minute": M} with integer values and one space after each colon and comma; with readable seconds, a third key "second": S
{"hour": 8, "minute": 2}
